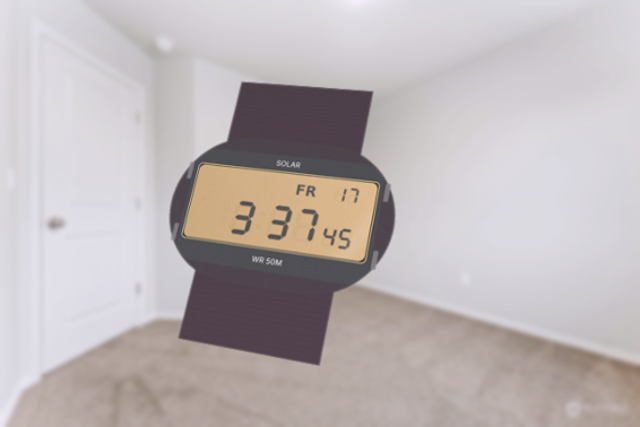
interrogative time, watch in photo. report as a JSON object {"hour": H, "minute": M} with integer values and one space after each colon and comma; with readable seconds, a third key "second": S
{"hour": 3, "minute": 37, "second": 45}
